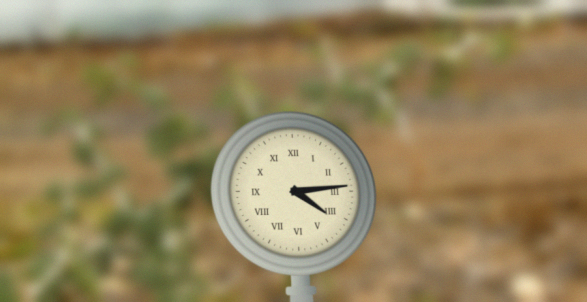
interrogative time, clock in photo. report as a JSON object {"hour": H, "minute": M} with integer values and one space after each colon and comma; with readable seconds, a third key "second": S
{"hour": 4, "minute": 14}
